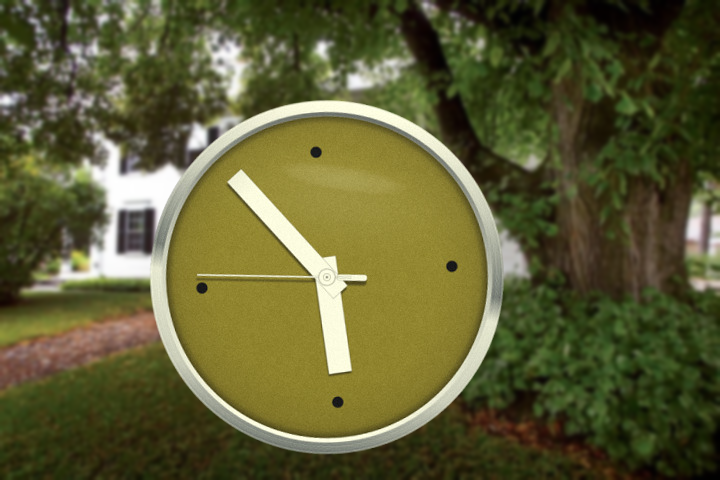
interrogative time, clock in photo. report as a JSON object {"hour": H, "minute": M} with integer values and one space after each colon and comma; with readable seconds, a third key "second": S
{"hour": 5, "minute": 53, "second": 46}
